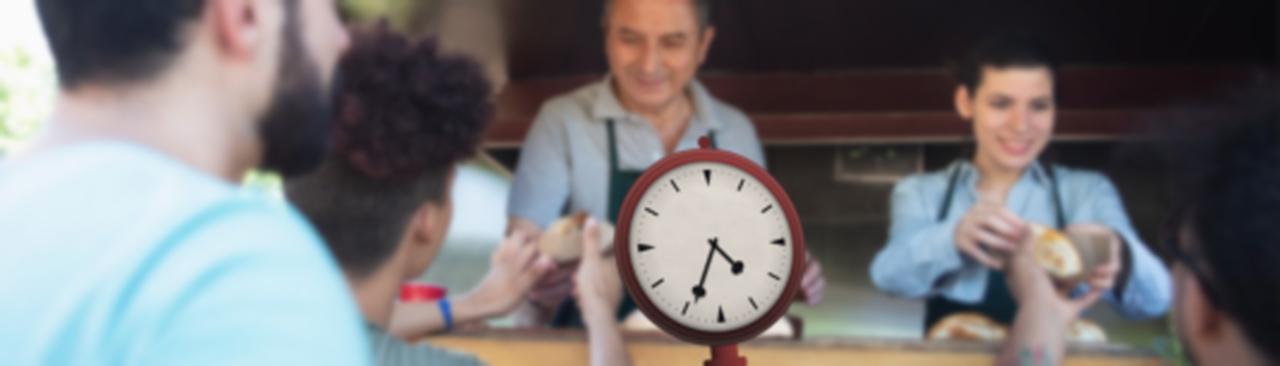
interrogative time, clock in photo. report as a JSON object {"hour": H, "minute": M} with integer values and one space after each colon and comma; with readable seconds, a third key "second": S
{"hour": 4, "minute": 34}
